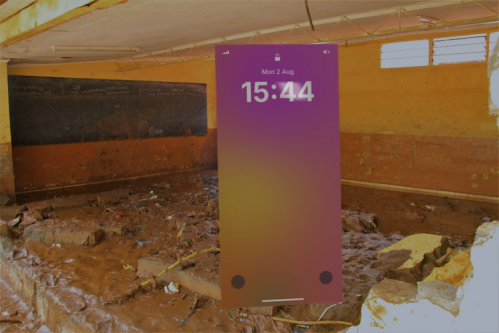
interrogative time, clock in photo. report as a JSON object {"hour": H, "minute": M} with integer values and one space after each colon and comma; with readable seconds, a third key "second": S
{"hour": 15, "minute": 44}
